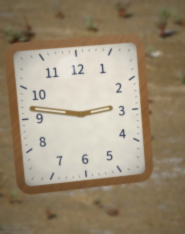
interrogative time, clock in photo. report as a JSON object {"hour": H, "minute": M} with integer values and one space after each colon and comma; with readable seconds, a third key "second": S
{"hour": 2, "minute": 47}
